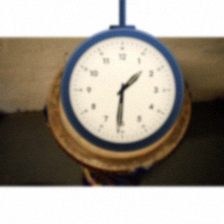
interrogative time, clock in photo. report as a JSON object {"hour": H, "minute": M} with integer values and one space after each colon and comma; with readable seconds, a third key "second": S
{"hour": 1, "minute": 31}
